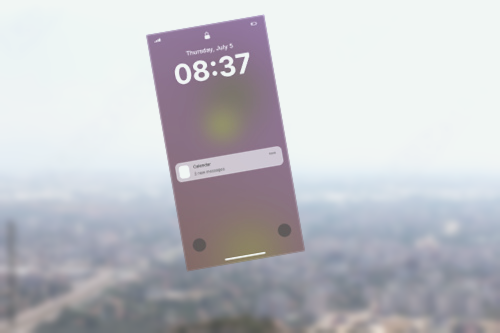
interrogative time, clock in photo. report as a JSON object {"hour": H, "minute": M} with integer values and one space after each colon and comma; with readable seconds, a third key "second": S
{"hour": 8, "minute": 37}
